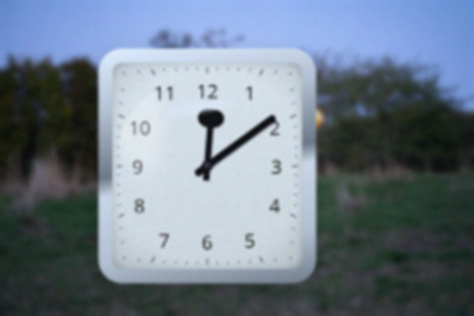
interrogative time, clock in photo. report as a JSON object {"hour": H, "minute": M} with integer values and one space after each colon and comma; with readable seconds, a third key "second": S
{"hour": 12, "minute": 9}
